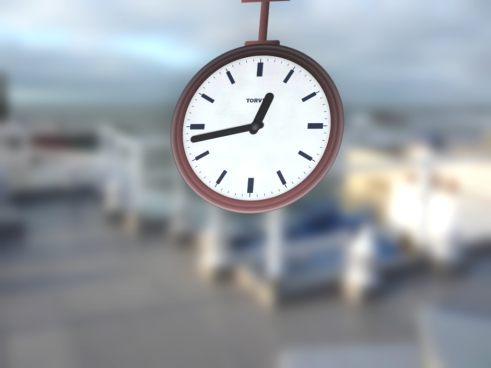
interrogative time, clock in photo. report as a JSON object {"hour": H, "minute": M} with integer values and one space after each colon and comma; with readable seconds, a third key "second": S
{"hour": 12, "minute": 43}
